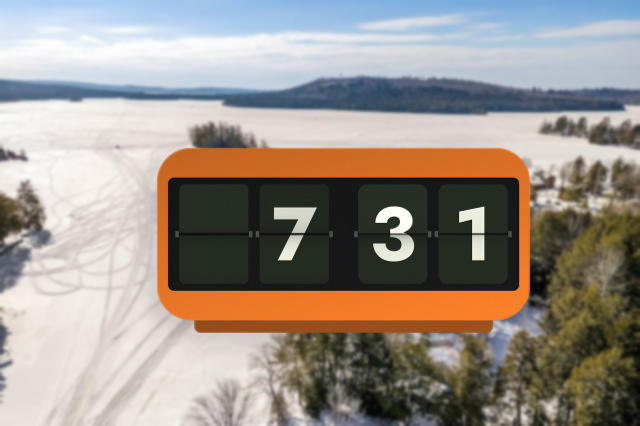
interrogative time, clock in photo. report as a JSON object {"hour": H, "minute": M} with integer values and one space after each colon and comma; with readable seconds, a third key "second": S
{"hour": 7, "minute": 31}
